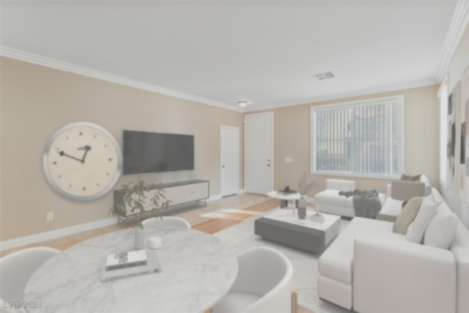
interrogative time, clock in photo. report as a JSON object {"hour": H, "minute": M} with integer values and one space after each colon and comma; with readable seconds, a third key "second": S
{"hour": 12, "minute": 49}
